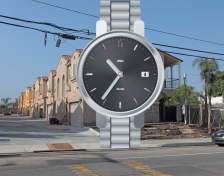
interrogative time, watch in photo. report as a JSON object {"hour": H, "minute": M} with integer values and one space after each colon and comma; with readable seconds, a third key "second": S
{"hour": 10, "minute": 36}
